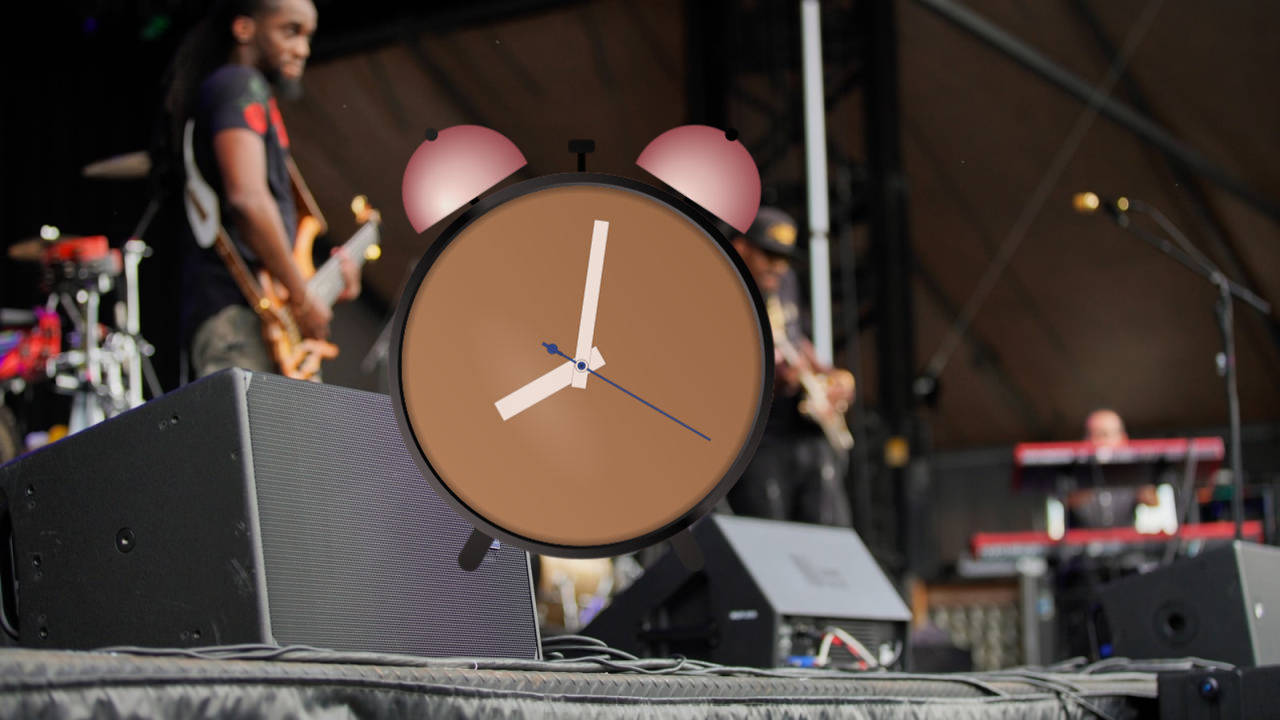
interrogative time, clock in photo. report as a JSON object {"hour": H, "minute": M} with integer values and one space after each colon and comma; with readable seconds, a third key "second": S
{"hour": 8, "minute": 1, "second": 20}
